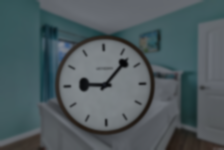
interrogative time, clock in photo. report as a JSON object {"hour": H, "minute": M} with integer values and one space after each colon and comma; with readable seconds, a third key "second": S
{"hour": 9, "minute": 7}
